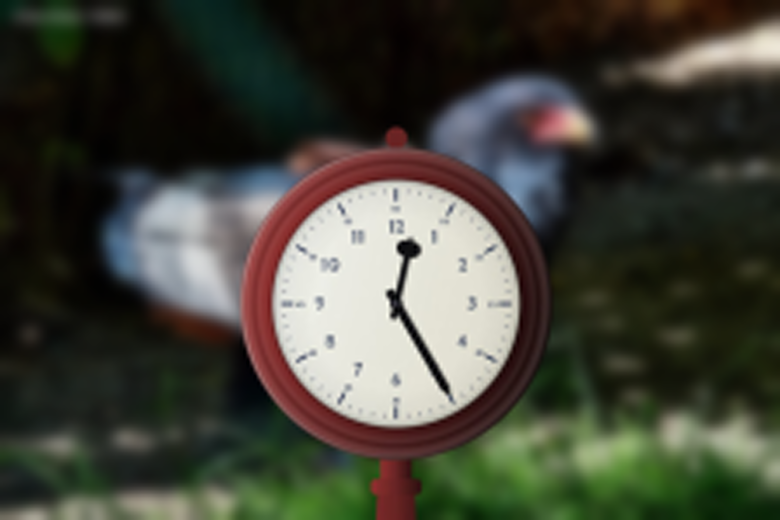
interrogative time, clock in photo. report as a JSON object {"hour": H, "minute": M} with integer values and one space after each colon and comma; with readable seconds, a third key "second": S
{"hour": 12, "minute": 25}
